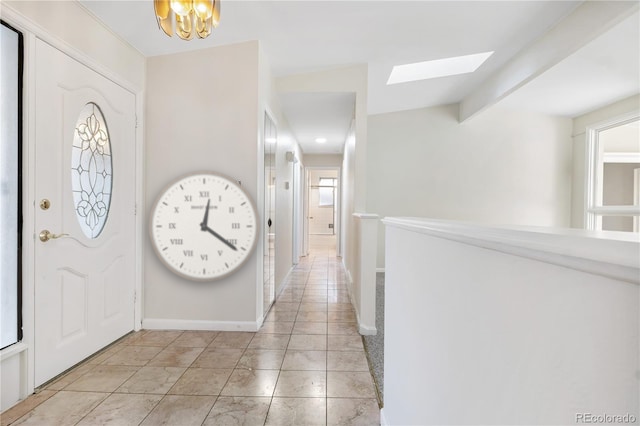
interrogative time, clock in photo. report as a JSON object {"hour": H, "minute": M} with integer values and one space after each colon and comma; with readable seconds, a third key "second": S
{"hour": 12, "minute": 21}
